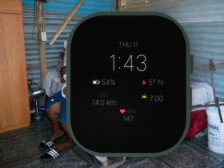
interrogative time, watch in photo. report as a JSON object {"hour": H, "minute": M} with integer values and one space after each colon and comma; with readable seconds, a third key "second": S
{"hour": 1, "minute": 43}
